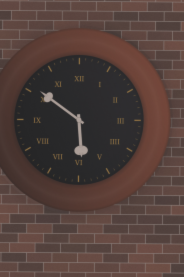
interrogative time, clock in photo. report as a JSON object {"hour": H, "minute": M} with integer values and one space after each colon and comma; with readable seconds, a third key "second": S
{"hour": 5, "minute": 51}
